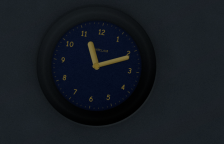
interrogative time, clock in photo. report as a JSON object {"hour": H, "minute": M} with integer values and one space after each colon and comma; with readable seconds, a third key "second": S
{"hour": 11, "minute": 11}
